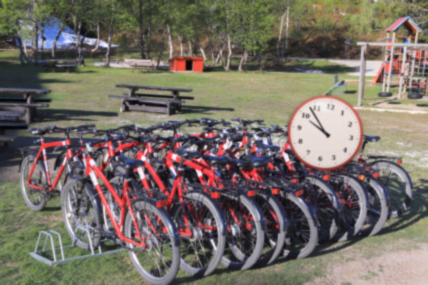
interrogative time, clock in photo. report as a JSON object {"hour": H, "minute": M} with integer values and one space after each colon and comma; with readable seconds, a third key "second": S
{"hour": 9, "minute": 53}
